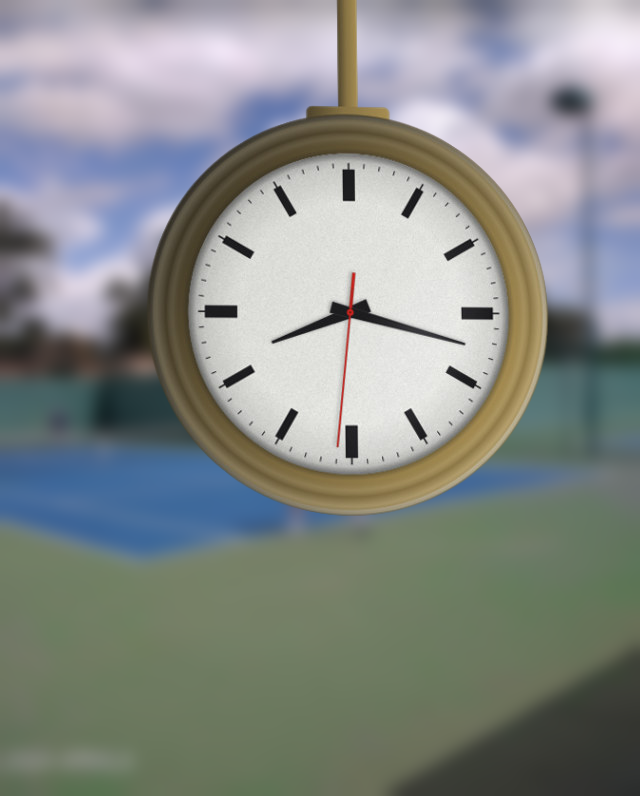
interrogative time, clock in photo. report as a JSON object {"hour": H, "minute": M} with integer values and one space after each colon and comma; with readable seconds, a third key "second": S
{"hour": 8, "minute": 17, "second": 31}
